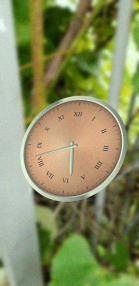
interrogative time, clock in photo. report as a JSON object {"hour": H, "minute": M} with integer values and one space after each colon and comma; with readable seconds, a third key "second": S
{"hour": 5, "minute": 42}
